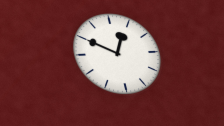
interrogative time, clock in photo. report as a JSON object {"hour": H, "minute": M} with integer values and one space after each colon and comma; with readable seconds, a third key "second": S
{"hour": 12, "minute": 50}
